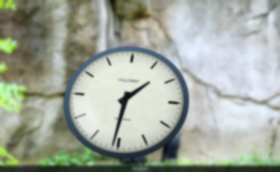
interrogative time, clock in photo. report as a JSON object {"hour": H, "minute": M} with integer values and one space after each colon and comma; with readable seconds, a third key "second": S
{"hour": 1, "minute": 31}
